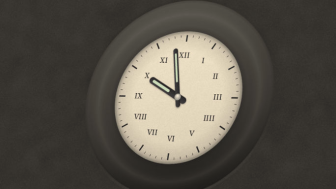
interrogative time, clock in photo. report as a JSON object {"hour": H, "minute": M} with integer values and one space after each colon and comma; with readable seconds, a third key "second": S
{"hour": 9, "minute": 58}
